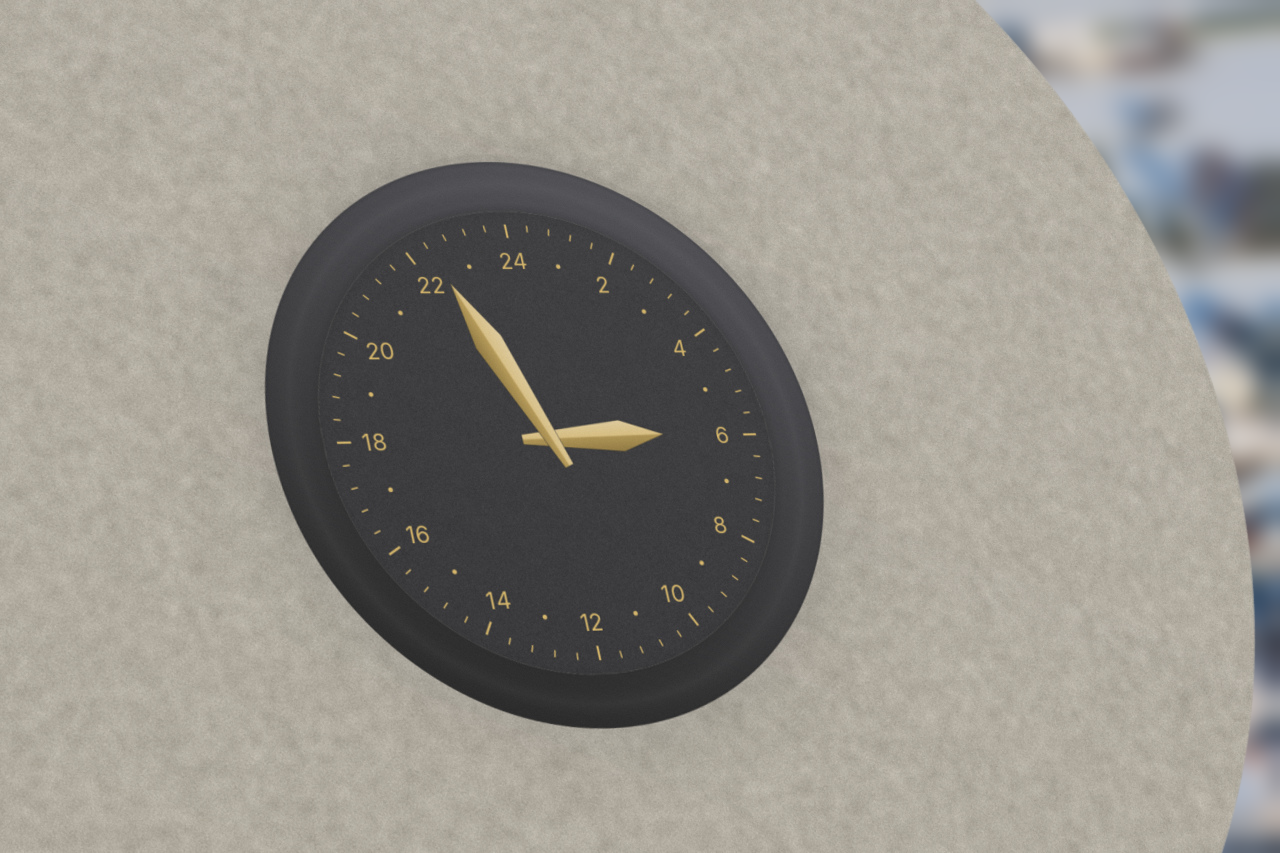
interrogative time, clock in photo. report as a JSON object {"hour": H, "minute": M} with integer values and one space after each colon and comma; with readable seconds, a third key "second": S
{"hour": 5, "minute": 56}
